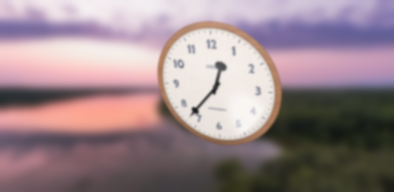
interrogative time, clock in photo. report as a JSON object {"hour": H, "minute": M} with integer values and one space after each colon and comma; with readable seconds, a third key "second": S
{"hour": 12, "minute": 37}
